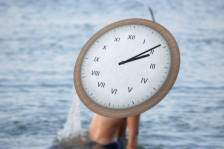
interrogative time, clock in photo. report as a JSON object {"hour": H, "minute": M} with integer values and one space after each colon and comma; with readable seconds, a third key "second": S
{"hour": 2, "minute": 9}
